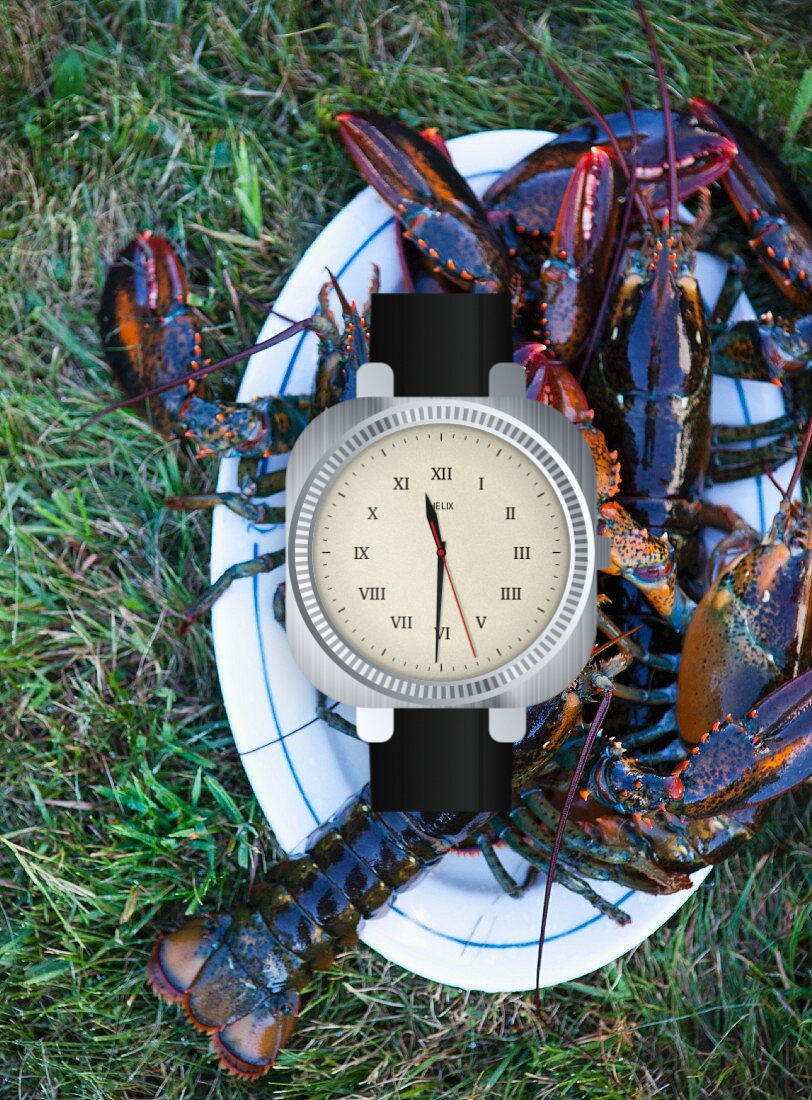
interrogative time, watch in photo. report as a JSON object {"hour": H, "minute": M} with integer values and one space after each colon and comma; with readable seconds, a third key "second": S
{"hour": 11, "minute": 30, "second": 27}
